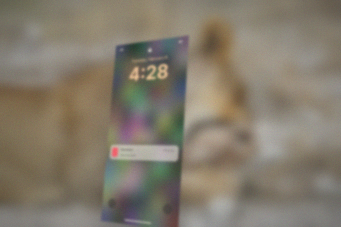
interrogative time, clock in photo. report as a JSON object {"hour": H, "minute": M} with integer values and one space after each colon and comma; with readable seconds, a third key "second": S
{"hour": 4, "minute": 28}
